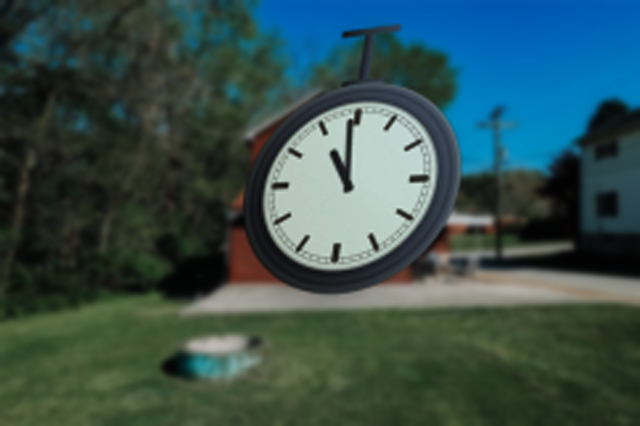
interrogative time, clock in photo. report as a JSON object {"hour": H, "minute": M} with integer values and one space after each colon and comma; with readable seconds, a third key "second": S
{"hour": 10, "minute": 59}
